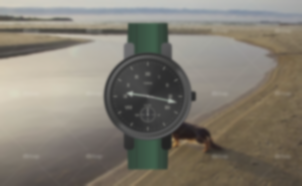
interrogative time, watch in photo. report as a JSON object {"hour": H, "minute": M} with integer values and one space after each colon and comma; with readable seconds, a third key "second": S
{"hour": 9, "minute": 17}
